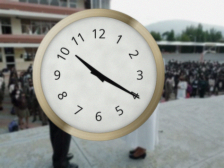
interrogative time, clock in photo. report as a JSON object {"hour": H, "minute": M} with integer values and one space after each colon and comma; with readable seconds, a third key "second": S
{"hour": 10, "minute": 20}
